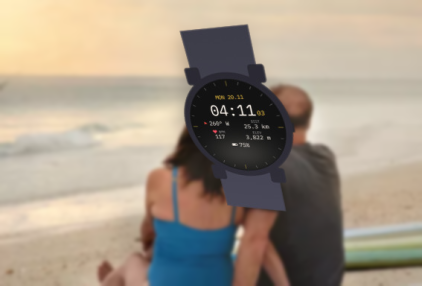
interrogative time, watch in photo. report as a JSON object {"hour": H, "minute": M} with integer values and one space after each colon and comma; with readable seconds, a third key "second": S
{"hour": 4, "minute": 11}
